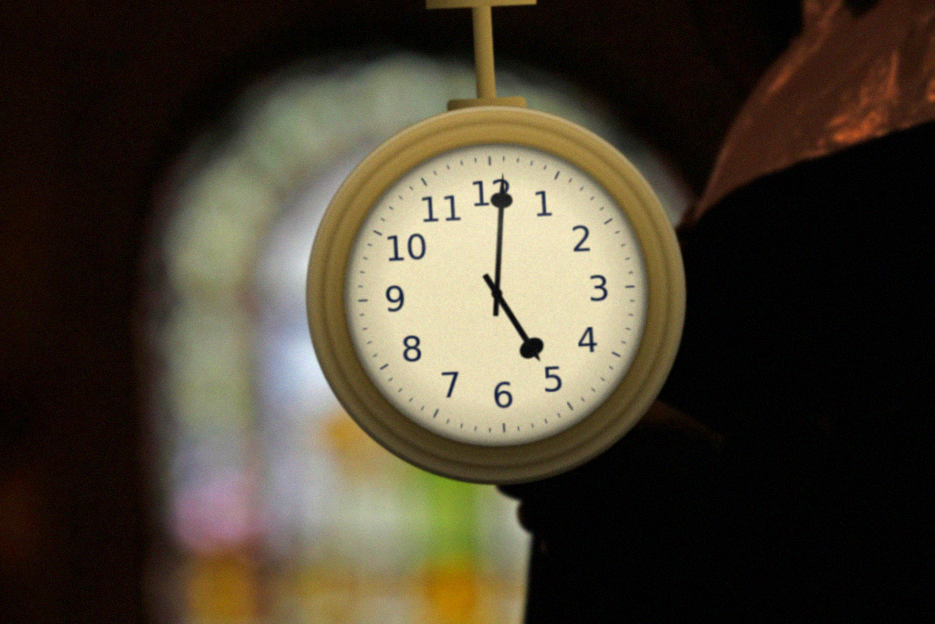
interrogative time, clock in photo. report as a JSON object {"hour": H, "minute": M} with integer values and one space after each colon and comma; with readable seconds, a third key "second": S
{"hour": 5, "minute": 1}
